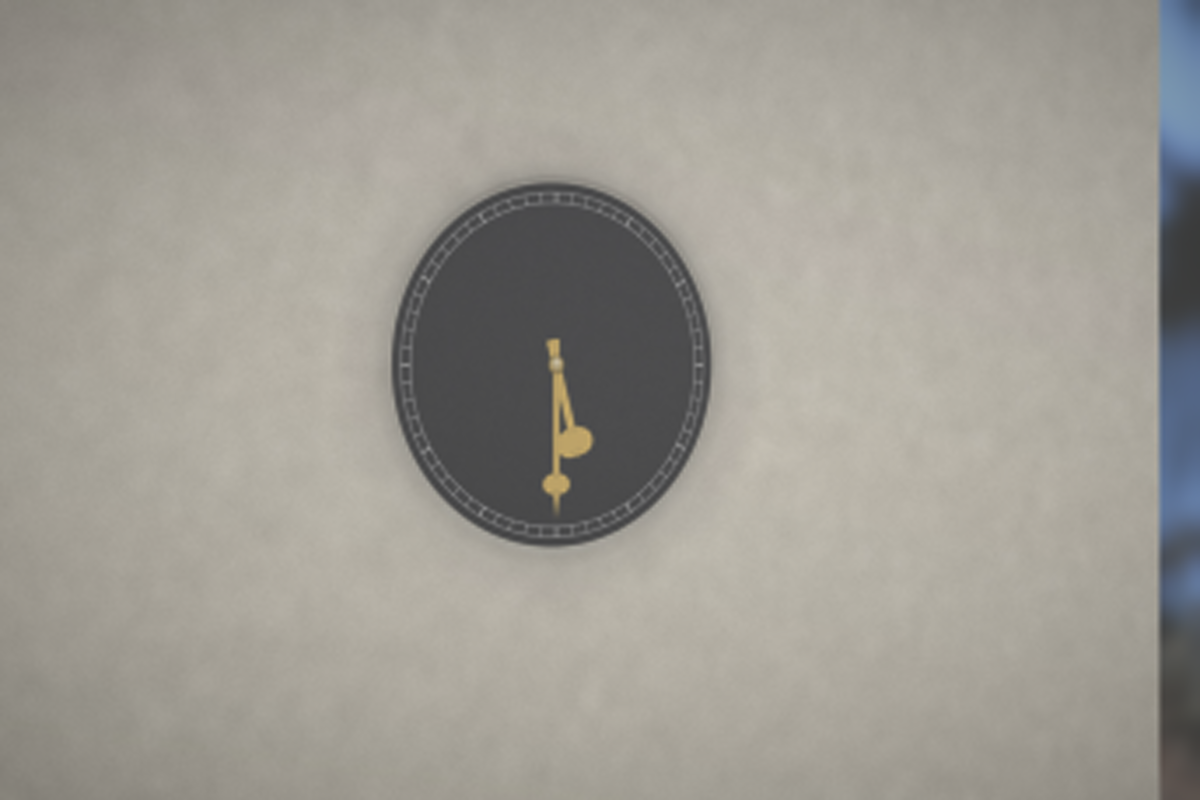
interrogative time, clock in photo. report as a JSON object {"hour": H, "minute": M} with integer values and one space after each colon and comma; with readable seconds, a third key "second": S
{"hour": 5, "minute": 30}
